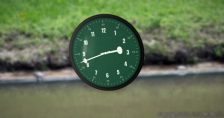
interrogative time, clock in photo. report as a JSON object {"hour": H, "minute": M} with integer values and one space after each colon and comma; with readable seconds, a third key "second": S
{"hour": 2, "minute": 42}
